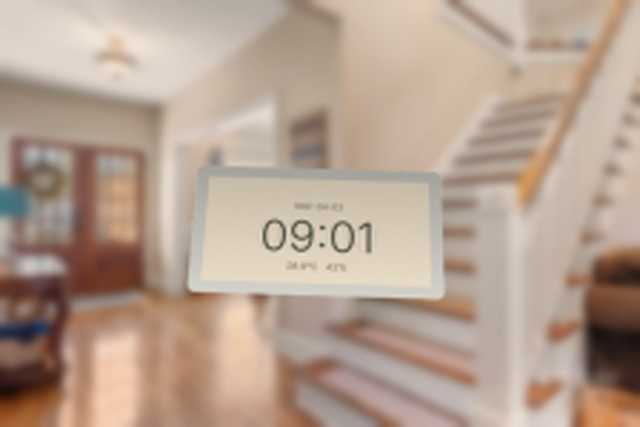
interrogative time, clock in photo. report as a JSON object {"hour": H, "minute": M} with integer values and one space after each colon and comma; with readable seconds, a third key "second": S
{"hour": 9, "minute": 1}
